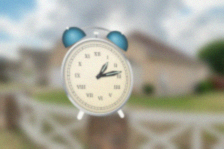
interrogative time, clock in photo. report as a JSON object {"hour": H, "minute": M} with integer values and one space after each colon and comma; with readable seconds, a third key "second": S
{"hour": 1, "minute": 13}
